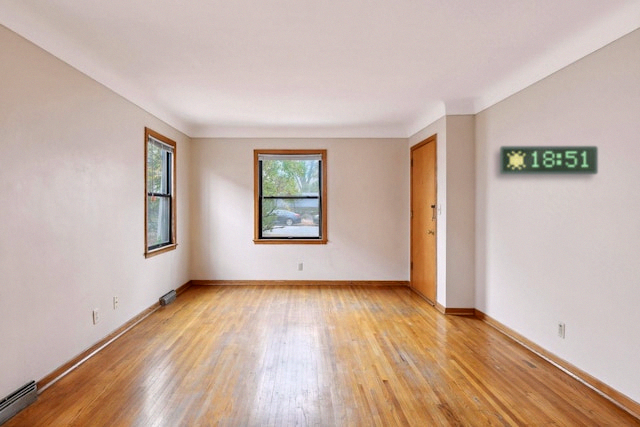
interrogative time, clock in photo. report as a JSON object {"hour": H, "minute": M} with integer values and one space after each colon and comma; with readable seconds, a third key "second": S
{"hour": 18, "minute": 51}
